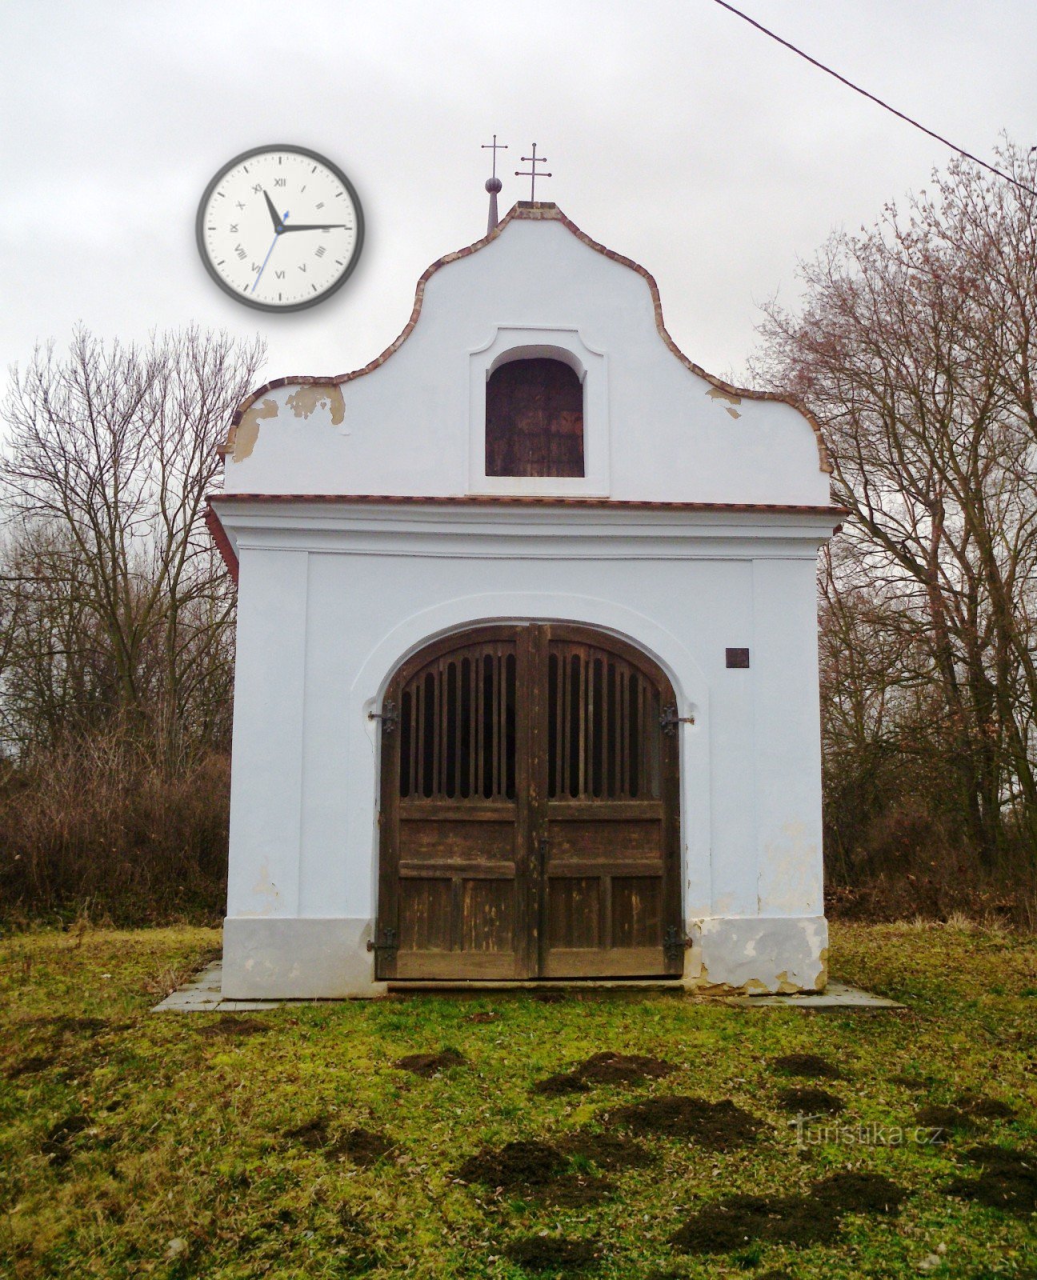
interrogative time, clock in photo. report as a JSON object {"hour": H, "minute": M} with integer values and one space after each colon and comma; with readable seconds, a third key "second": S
{"hour": 11, "minute": 14, "second": 34}
